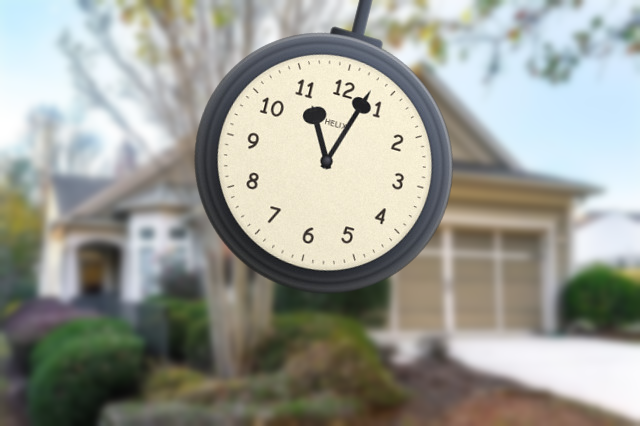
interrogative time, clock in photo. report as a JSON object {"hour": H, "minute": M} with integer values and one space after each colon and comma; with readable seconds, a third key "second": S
{"hour": 11, "minute": 3}
